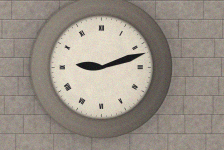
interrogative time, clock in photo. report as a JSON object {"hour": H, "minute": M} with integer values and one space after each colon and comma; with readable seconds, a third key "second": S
{"hour": 9, "minute": 12}
